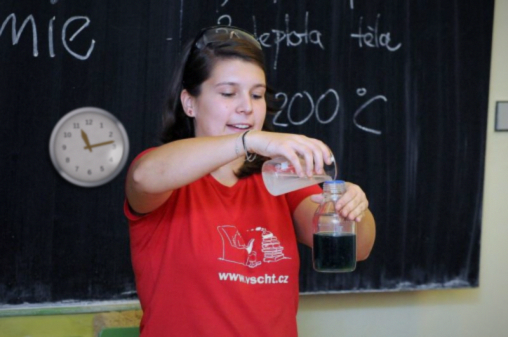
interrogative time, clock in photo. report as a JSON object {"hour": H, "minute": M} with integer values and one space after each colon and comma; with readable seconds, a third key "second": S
{"hour": 11, "minute": 13}
